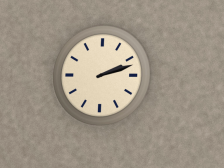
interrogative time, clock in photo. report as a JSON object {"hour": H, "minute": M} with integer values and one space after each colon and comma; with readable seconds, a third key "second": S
{"hour": 2, "minute": 12}
